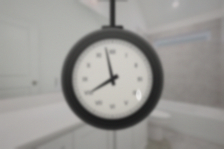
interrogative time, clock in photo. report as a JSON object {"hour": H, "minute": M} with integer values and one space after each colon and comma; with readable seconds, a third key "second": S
{"hour": 7, "minute": 58}
